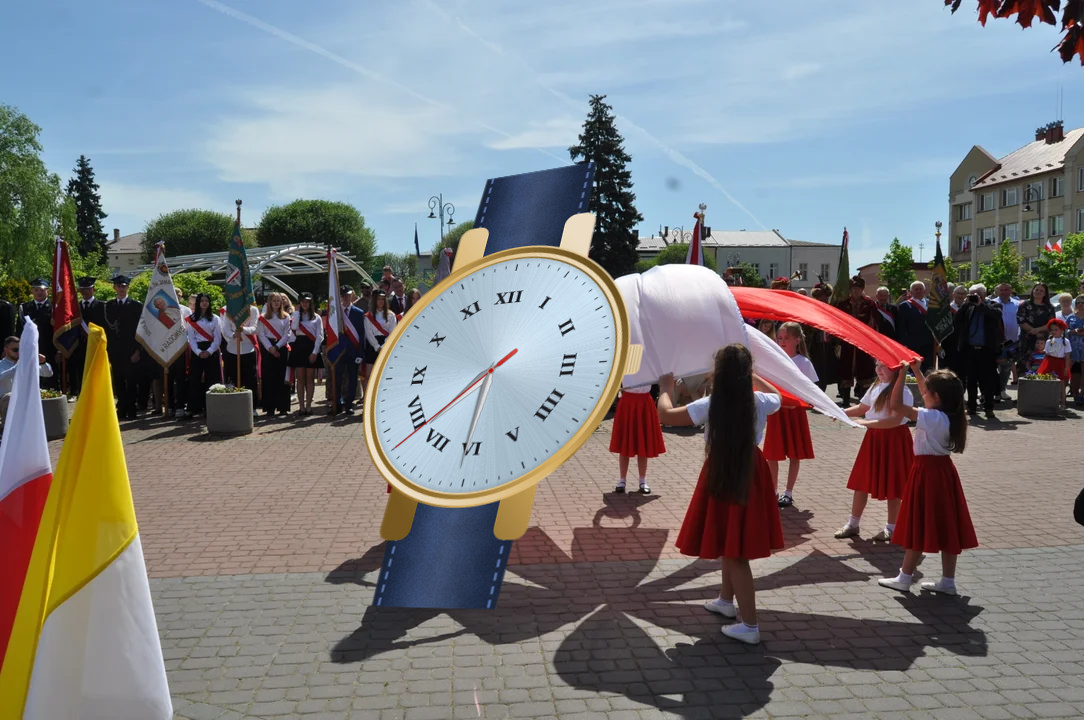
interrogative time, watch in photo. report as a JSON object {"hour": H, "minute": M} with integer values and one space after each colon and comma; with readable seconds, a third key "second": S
{"hour": 7, "minute": 30, "second": 38}
